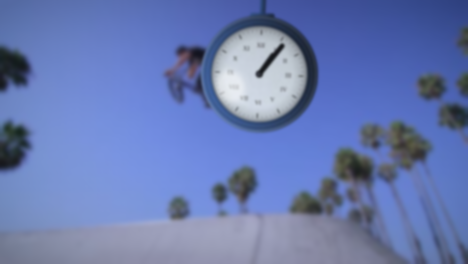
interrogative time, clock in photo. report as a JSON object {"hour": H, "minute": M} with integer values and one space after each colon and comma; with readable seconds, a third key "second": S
{"hour": 1, "minute": 6}
